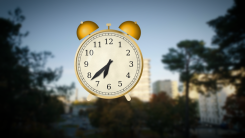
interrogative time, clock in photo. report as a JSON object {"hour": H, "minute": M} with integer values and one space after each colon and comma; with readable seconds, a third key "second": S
{"hour": 6, "minute": 38}
